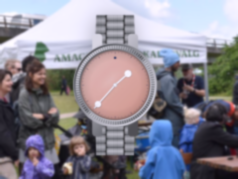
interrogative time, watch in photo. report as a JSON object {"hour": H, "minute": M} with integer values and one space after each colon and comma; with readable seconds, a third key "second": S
{"hour": 1, "minute": 37}
